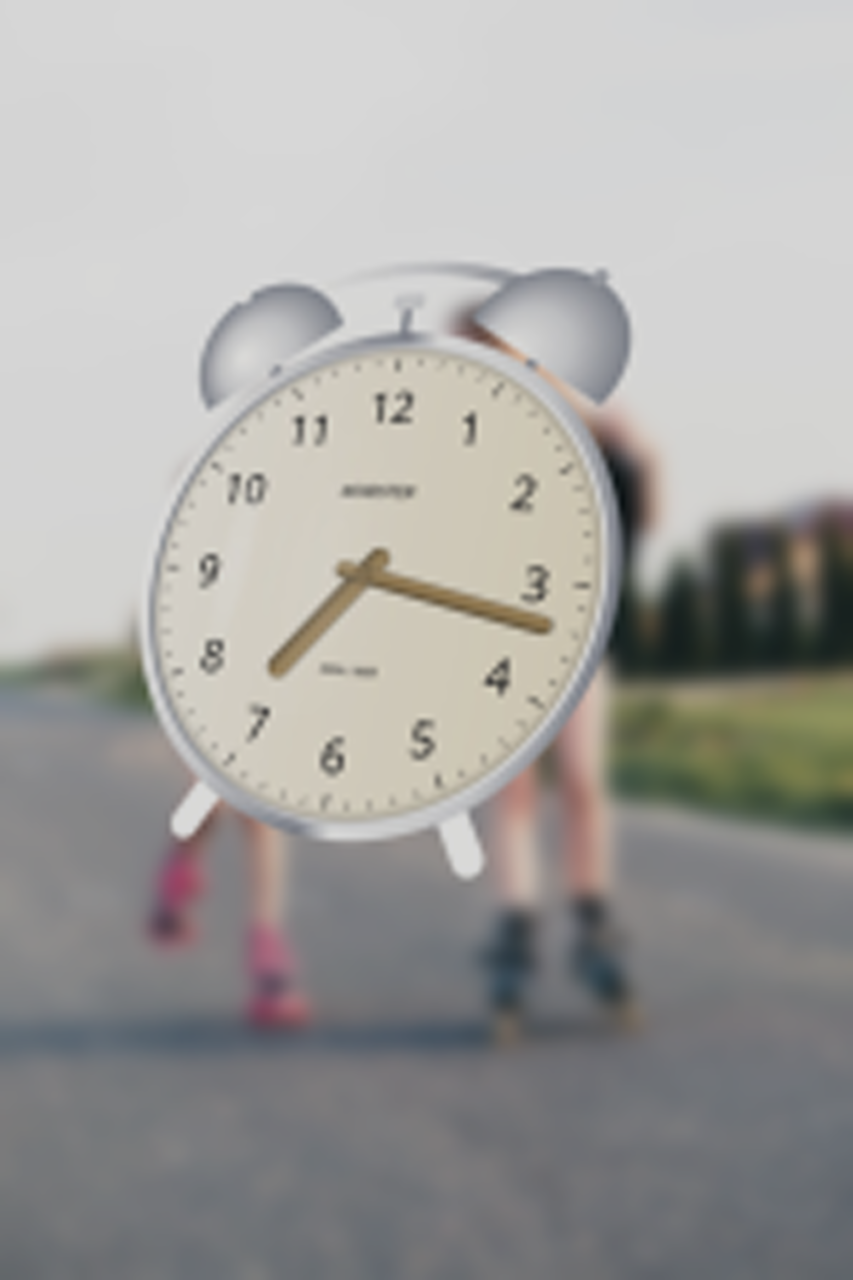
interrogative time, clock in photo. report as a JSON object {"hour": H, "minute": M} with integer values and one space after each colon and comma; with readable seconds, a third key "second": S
{"hour": 7, "minute": 17}
